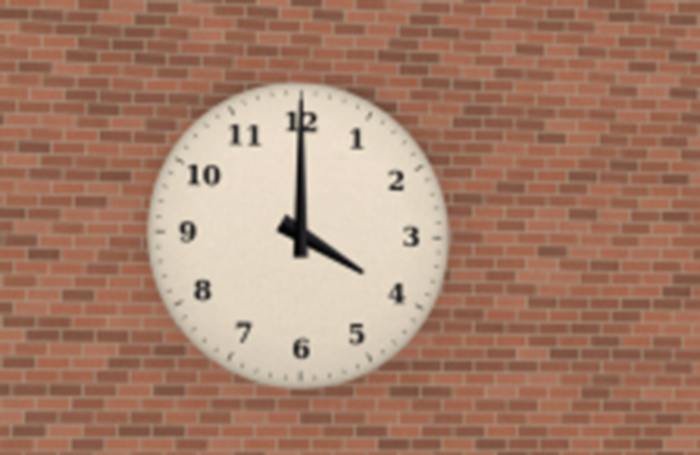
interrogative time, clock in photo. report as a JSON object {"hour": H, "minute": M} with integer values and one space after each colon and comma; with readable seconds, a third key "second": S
{"hour": 4, "minute": 0}
